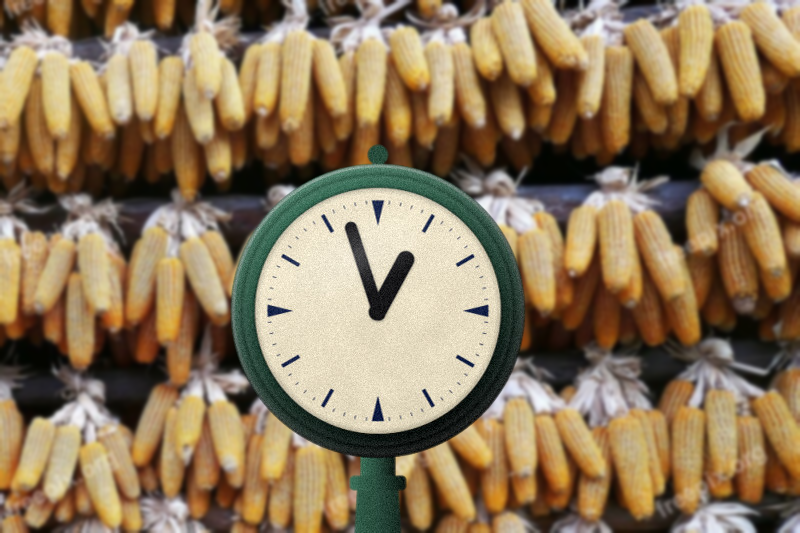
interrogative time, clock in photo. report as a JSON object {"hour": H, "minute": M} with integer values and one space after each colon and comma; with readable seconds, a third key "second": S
{"hour": 12, "minute": 57}
